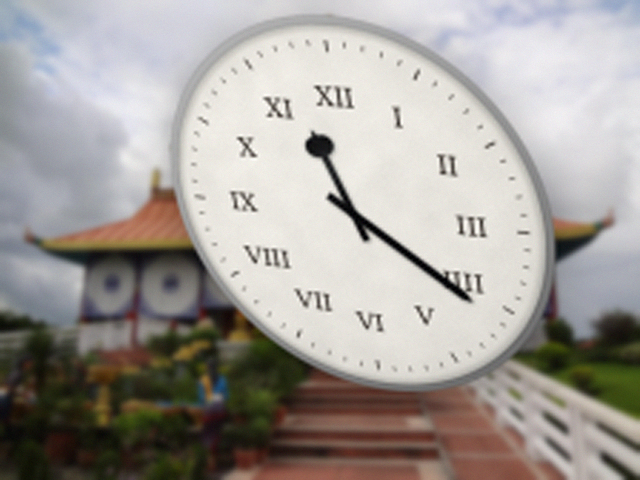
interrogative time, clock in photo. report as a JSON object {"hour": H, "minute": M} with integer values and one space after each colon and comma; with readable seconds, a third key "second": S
{"hour": 11, "minute": 21}
